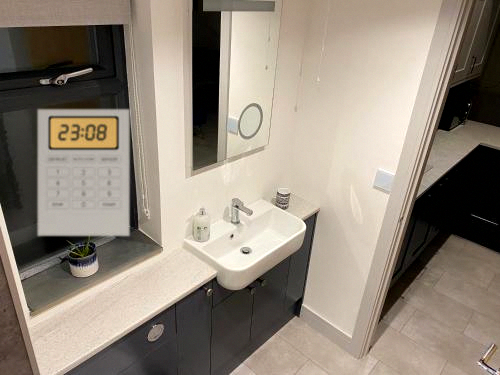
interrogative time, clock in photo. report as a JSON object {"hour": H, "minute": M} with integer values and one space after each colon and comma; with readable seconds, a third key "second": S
{"hour": 23, "minute": 8}
